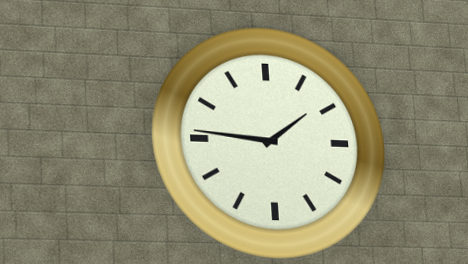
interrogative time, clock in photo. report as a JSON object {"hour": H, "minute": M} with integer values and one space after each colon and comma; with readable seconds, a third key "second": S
{"hour": 1, "minute": 46}
